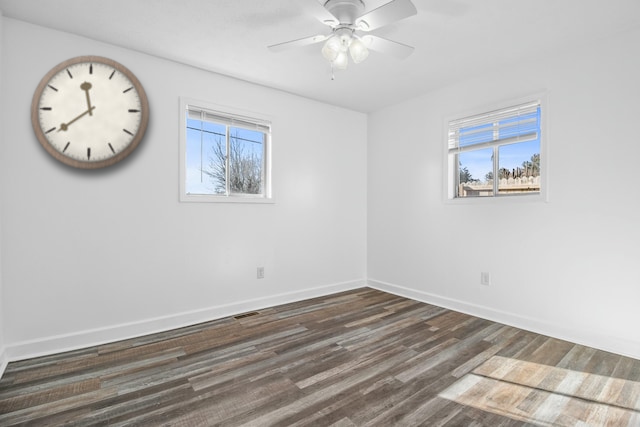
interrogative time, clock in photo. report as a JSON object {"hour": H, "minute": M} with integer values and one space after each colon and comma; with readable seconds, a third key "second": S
{"hour": 11, "minute": 39}
